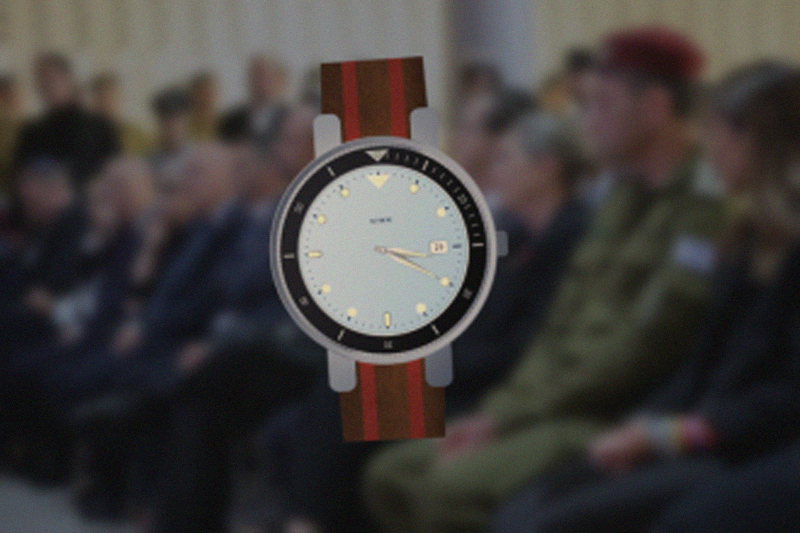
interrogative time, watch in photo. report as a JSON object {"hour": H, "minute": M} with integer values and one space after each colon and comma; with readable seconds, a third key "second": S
{"hour": 3, "minute": 20}
